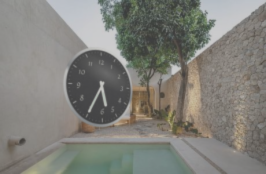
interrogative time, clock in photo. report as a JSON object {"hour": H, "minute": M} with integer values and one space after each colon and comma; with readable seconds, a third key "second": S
{"hour": 5, "minute": 35}
